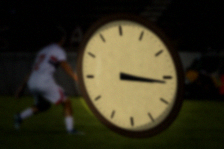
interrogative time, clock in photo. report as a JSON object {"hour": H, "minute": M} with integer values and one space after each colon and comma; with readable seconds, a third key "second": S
{"hour": 3, "minute": 16}
